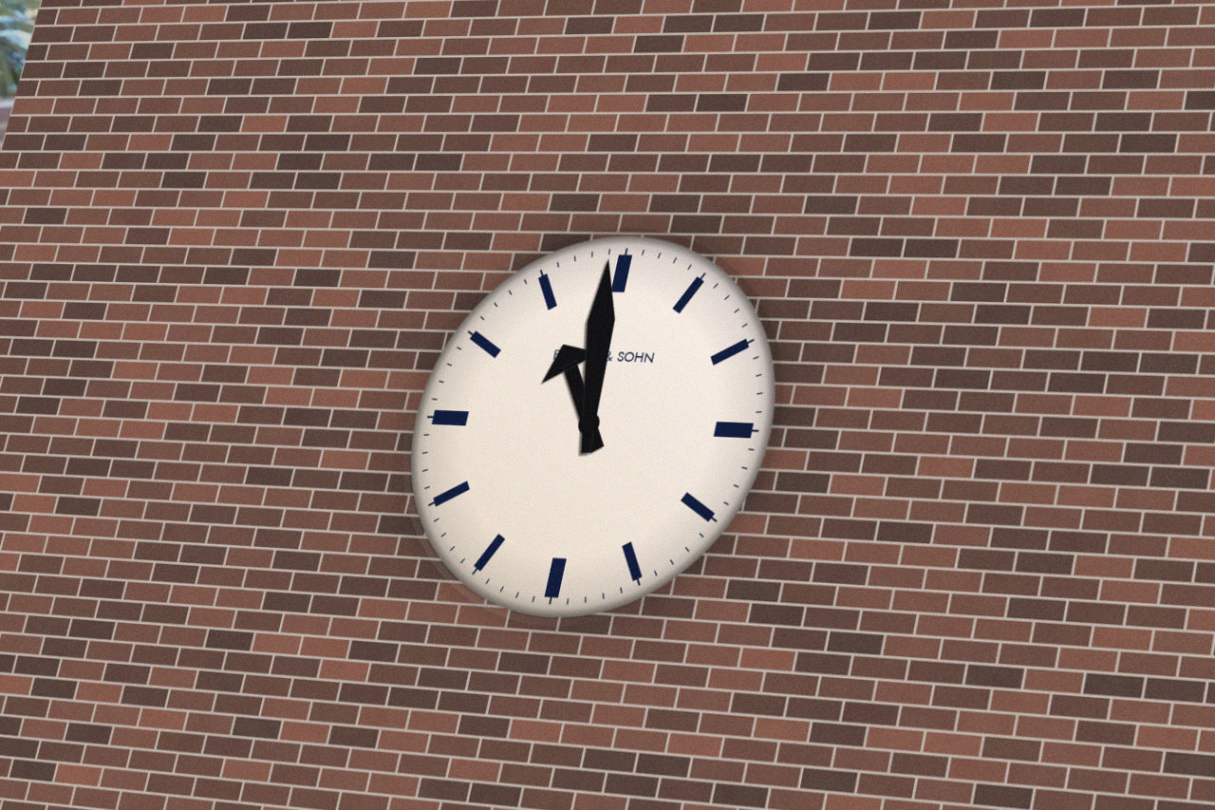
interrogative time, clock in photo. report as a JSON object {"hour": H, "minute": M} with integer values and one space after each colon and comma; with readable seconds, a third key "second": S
{"hour": 10, "minute": 59}
